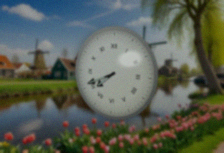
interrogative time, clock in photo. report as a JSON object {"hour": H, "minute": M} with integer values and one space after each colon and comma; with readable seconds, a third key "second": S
{"hour": 7, "minute": 41}
